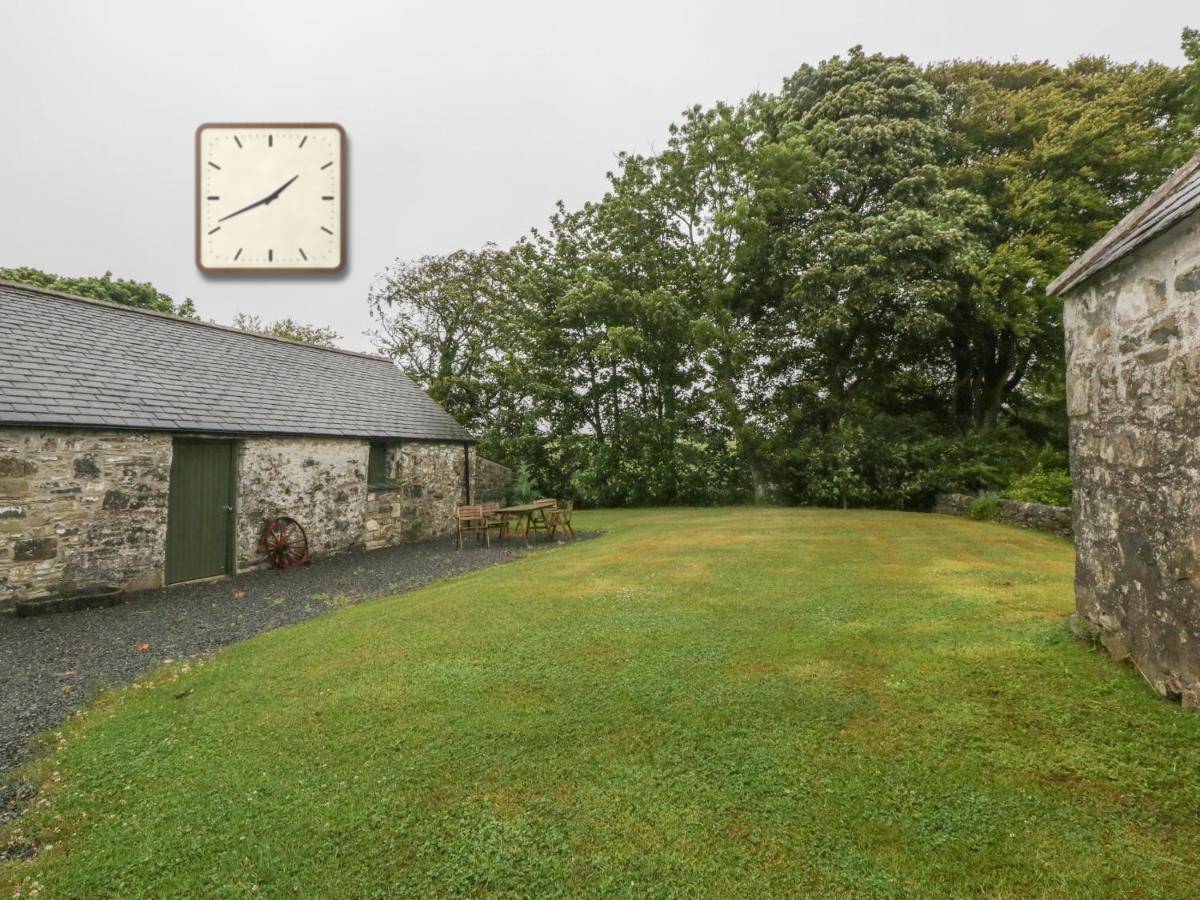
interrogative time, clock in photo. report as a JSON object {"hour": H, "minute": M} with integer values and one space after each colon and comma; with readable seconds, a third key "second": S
{"hour": 1, "minute": 41}
